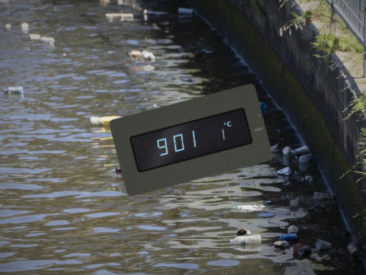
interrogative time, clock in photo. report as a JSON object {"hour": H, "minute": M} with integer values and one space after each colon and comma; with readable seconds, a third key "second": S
{"hour": 9, "minute": 1}
